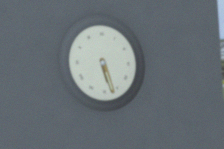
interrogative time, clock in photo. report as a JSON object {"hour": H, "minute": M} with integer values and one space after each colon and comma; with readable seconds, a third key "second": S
{"hour": 5, "minute": 27}
